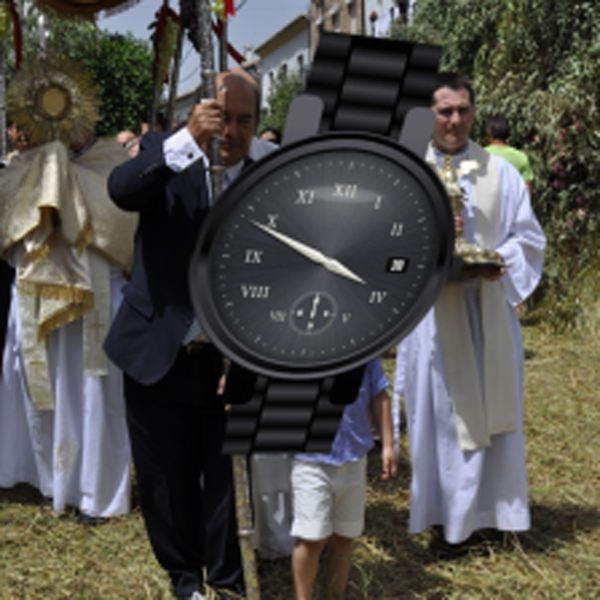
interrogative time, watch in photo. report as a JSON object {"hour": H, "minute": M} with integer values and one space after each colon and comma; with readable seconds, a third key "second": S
{"hour": 3, "minute": 49}
